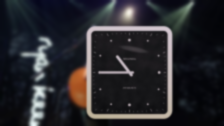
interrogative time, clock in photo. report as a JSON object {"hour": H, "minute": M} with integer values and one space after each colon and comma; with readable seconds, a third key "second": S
{"hour": 10, "minute": 45}
